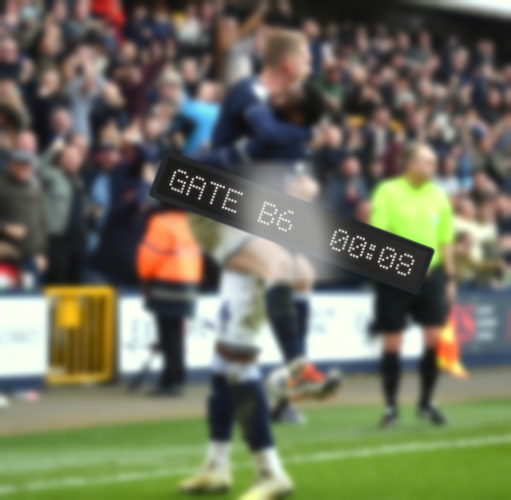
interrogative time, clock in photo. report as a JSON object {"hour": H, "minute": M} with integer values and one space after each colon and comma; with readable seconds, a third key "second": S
{"hour": 0, "minute": 8}
